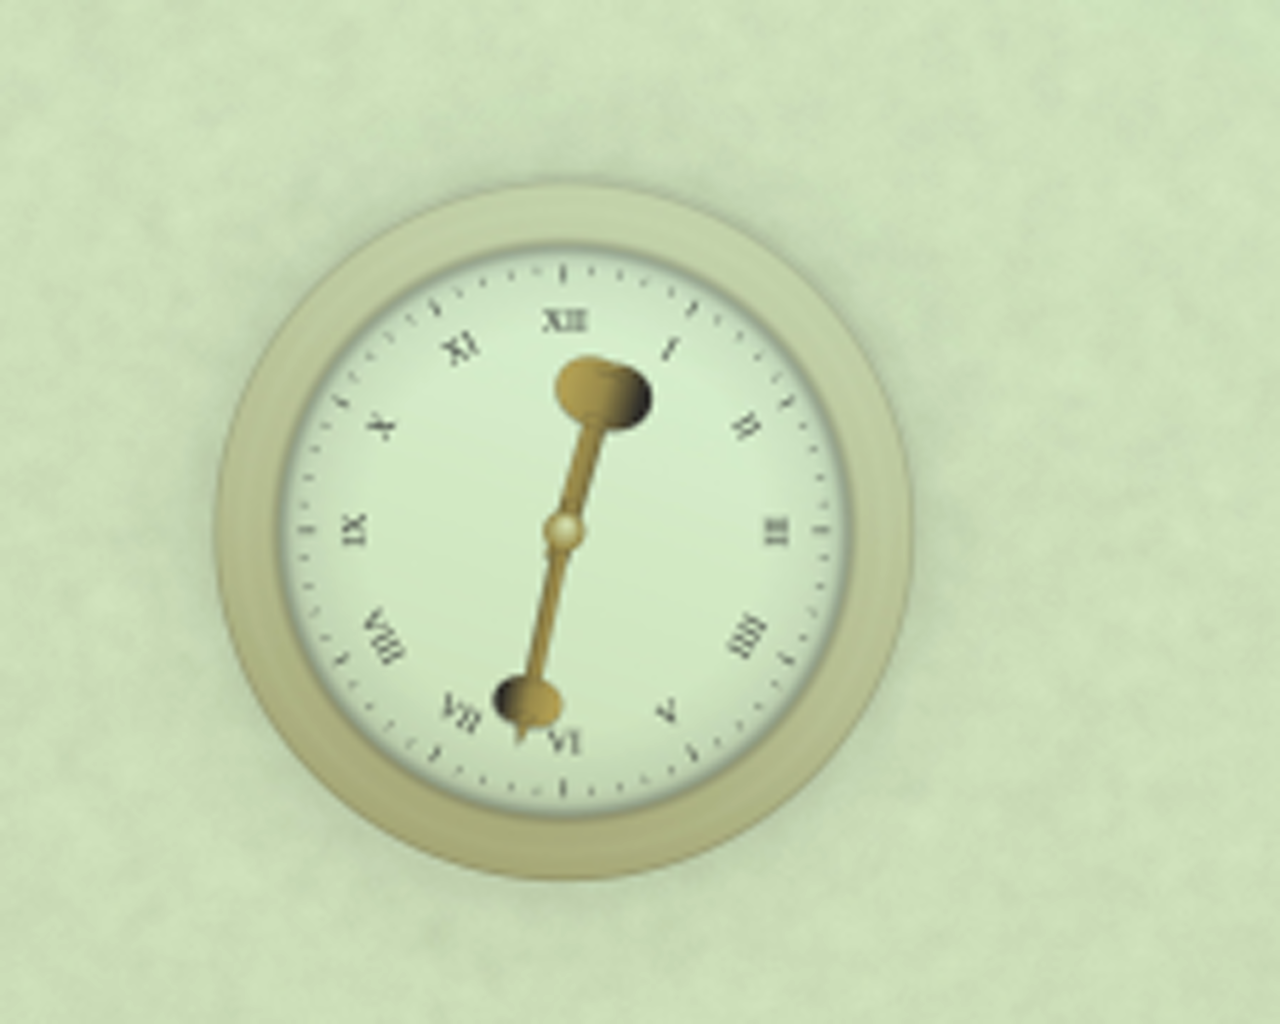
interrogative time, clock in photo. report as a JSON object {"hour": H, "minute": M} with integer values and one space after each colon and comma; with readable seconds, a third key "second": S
{"hour": 12, "minute": 32}
